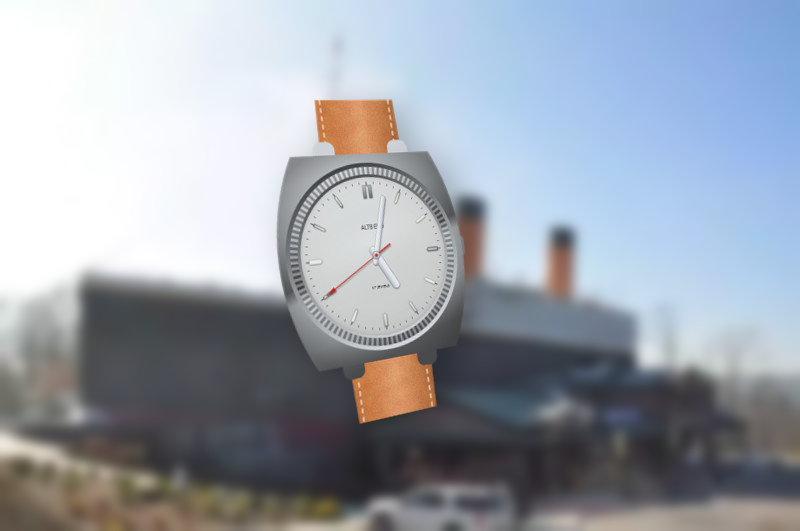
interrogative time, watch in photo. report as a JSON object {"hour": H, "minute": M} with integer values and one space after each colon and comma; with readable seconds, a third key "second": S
{"hour": 5, "minute": 2, "second": 40}
